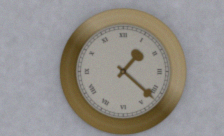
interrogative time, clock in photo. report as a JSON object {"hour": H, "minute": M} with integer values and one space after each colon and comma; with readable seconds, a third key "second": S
{"hour": 1, "minute": 22}
